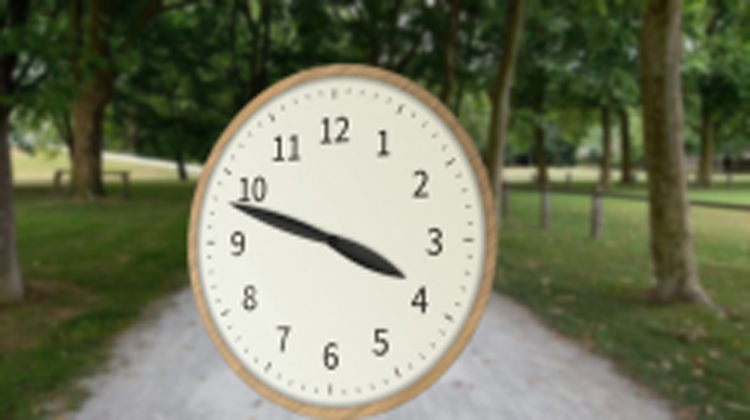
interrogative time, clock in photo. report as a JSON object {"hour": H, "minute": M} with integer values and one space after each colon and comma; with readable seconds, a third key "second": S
{"hour": 3, "minute": 48}
